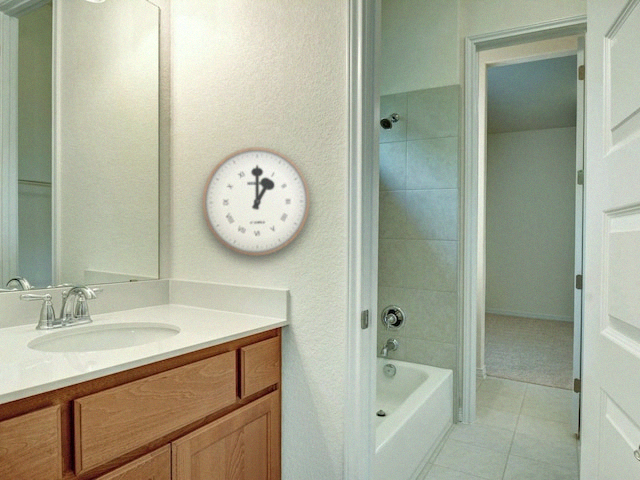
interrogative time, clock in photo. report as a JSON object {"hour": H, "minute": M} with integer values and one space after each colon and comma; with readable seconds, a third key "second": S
{"hour": 1, "minute": 0}
